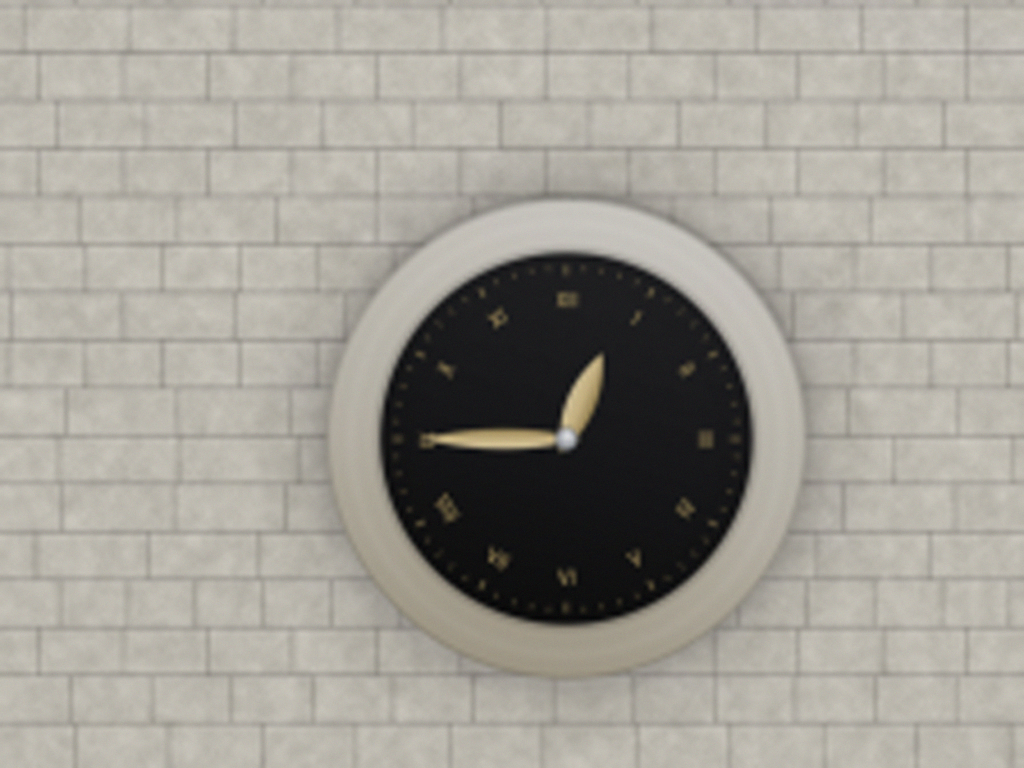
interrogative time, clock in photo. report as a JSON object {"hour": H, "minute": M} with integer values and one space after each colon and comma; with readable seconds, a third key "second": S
{"hour": 12, "minute": 45}
